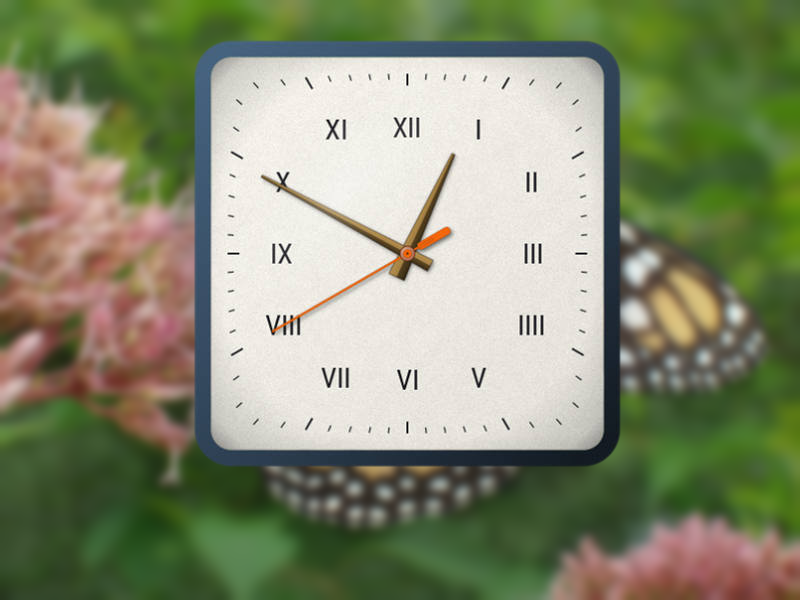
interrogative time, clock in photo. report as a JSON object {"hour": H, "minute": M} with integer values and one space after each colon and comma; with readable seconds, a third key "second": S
{"hour": 12, "minute": 49, "second": 40}
